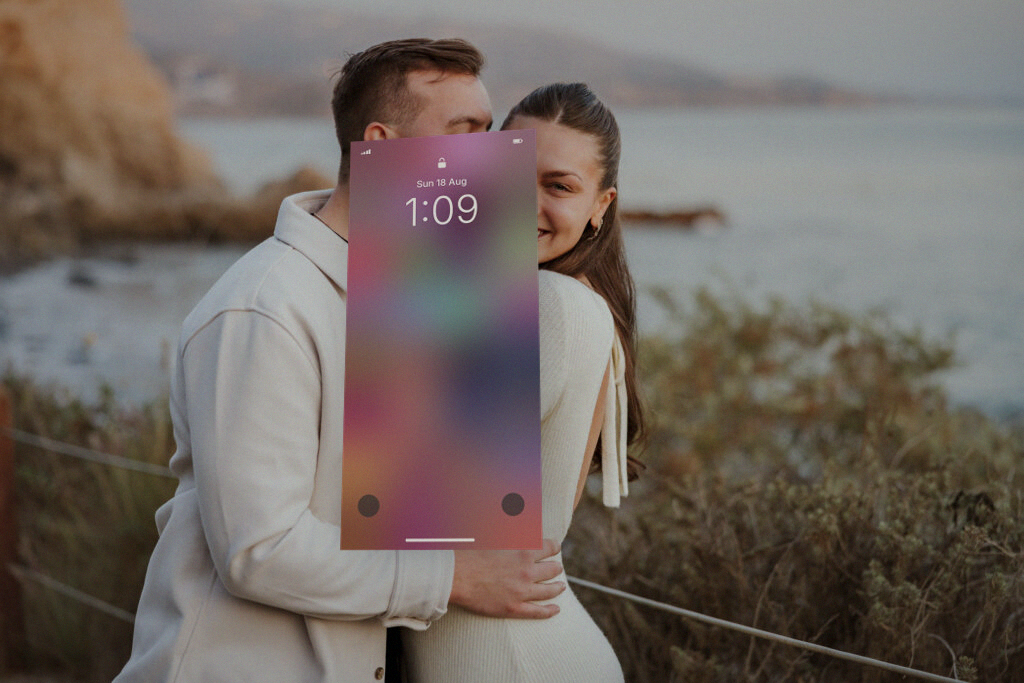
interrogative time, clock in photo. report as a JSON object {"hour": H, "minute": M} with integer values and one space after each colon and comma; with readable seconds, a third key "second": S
{"hour": 1, "minute": 9}
